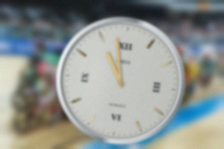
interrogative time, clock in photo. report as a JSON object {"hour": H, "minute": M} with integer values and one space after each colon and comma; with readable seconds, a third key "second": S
{"hour": 10, "minute": 58}
